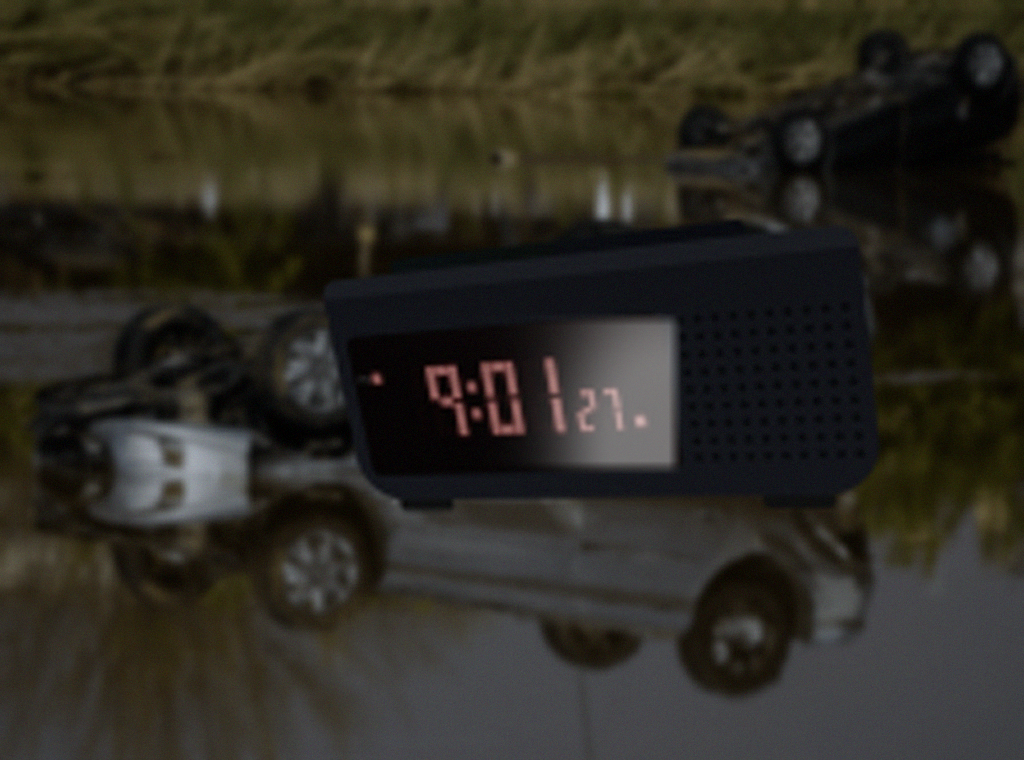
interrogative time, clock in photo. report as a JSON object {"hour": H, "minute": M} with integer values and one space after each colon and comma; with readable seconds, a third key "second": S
{"hour": 9, "minute": 1, "second": 27}
